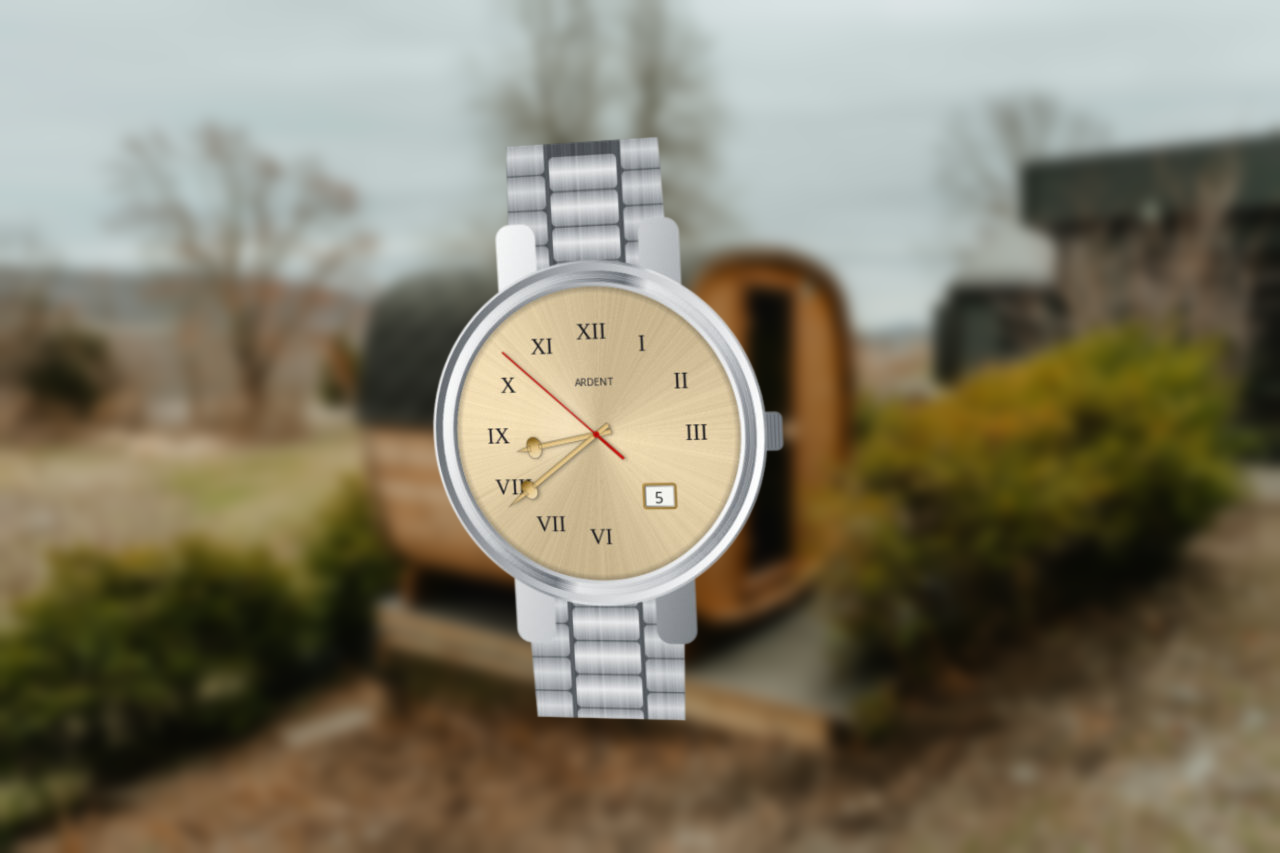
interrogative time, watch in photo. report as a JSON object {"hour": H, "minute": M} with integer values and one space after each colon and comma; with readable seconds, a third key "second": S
{"hour": 8, "minute": 38, "second": 52}
